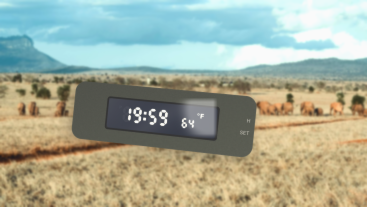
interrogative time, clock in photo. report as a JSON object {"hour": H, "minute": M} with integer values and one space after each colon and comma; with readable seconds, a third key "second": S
{"hour": 19, "minute": 59}
